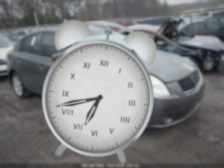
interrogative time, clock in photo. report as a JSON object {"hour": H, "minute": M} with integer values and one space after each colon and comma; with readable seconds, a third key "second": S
{"hour": 6, "minute": 42}
